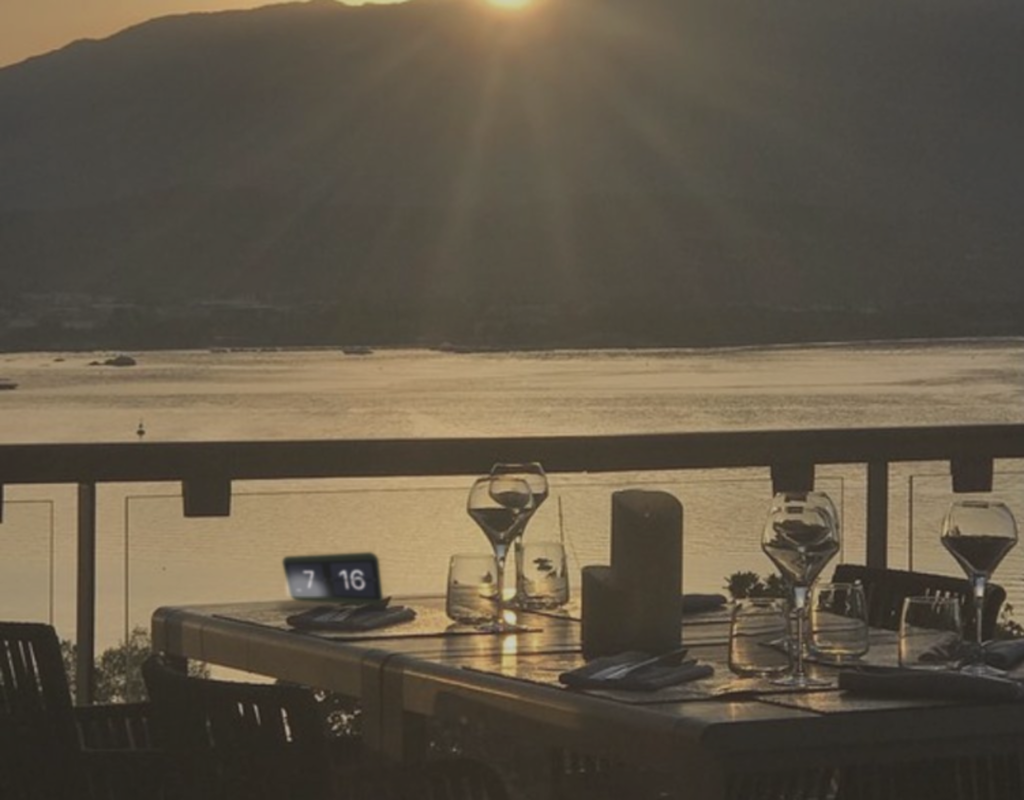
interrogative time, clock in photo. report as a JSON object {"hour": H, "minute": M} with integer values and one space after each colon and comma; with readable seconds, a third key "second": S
{"hour": 7, "minute": 16}
